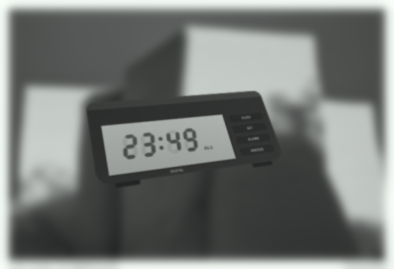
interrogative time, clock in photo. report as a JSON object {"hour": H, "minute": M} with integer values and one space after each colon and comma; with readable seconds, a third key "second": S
{"hour": 23, "minute": 49}
